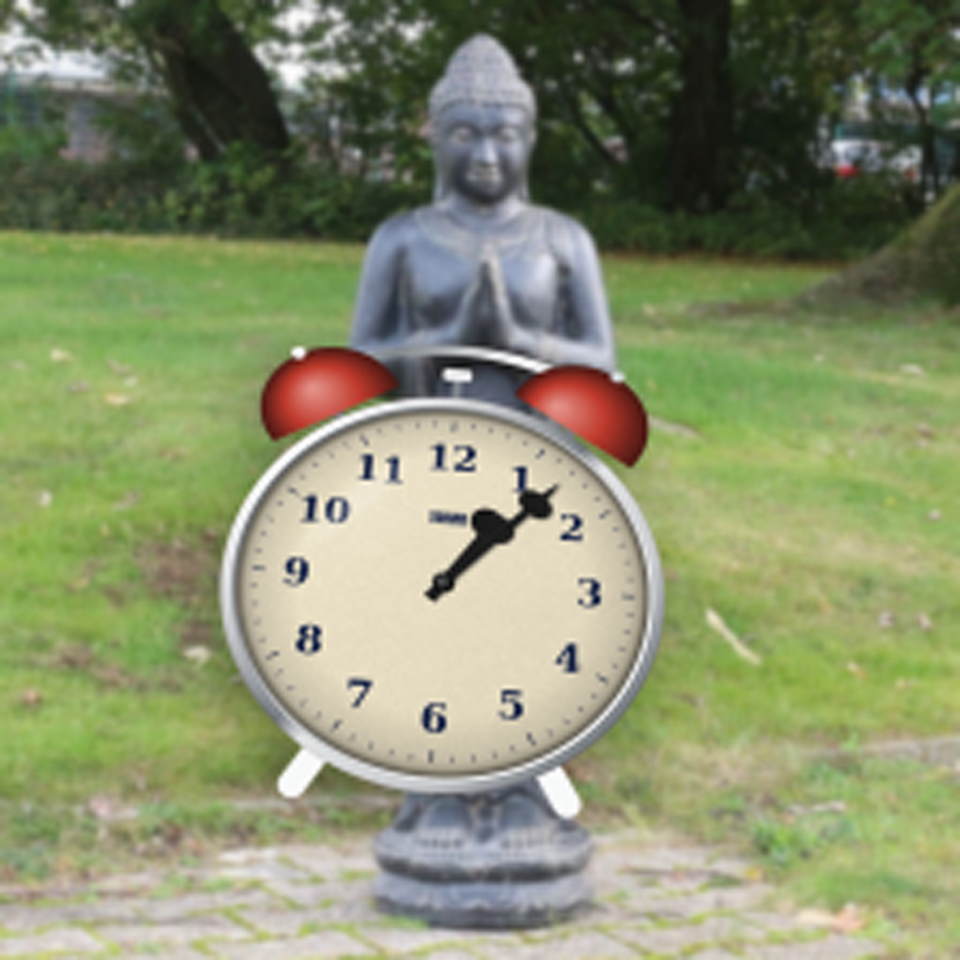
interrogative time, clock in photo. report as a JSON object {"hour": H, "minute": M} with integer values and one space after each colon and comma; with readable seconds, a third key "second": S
{"hour": 1, "minute": 7}
